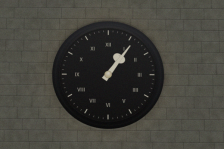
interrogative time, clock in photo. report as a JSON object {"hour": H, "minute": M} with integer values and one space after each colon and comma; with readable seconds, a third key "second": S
{"hour": 1, "minute": 6}
